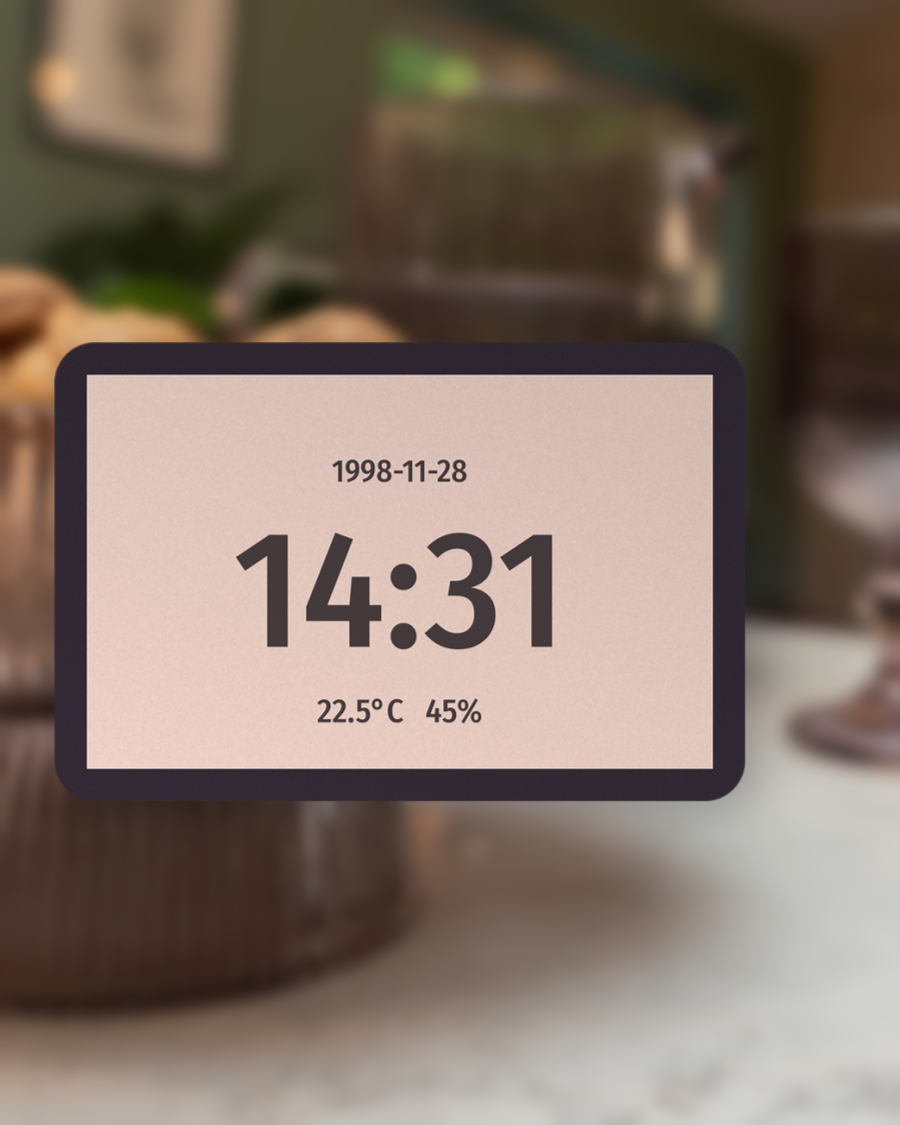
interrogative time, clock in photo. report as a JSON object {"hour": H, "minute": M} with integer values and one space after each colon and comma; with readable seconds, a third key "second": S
{"hour": 14, "minute": 31}
